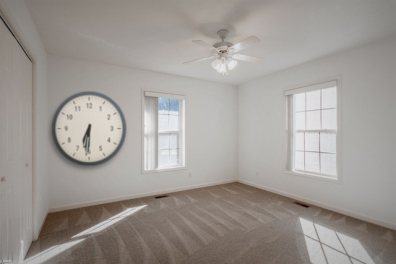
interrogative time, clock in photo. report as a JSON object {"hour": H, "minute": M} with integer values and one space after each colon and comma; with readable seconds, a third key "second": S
{"hour": 6, "minute": 31}
